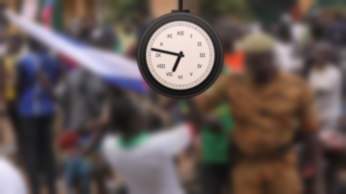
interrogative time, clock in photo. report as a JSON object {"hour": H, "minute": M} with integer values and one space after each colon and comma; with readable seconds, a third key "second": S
{"hour": 6, "minute": 47}
